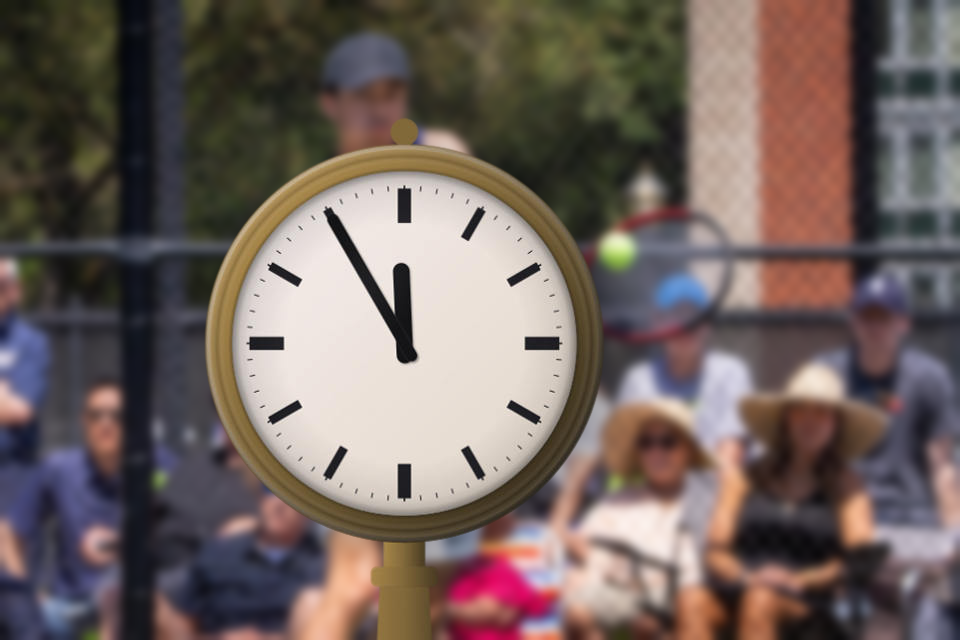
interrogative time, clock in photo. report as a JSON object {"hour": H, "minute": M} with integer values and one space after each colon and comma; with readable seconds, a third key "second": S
{"hour": 11, "minute": 55}
